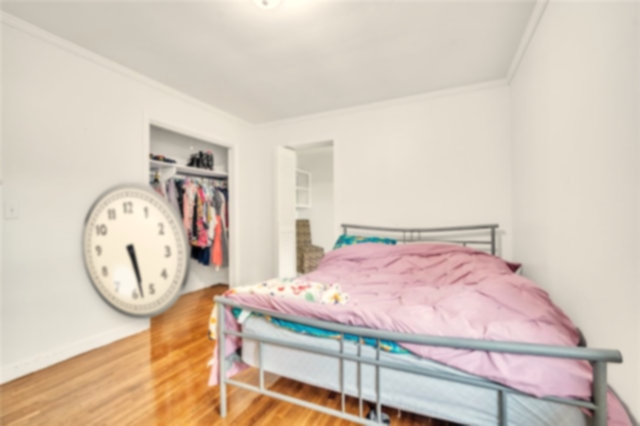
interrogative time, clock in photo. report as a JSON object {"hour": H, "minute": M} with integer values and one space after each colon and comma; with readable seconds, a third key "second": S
{"hour": 5, "minute": 28}
